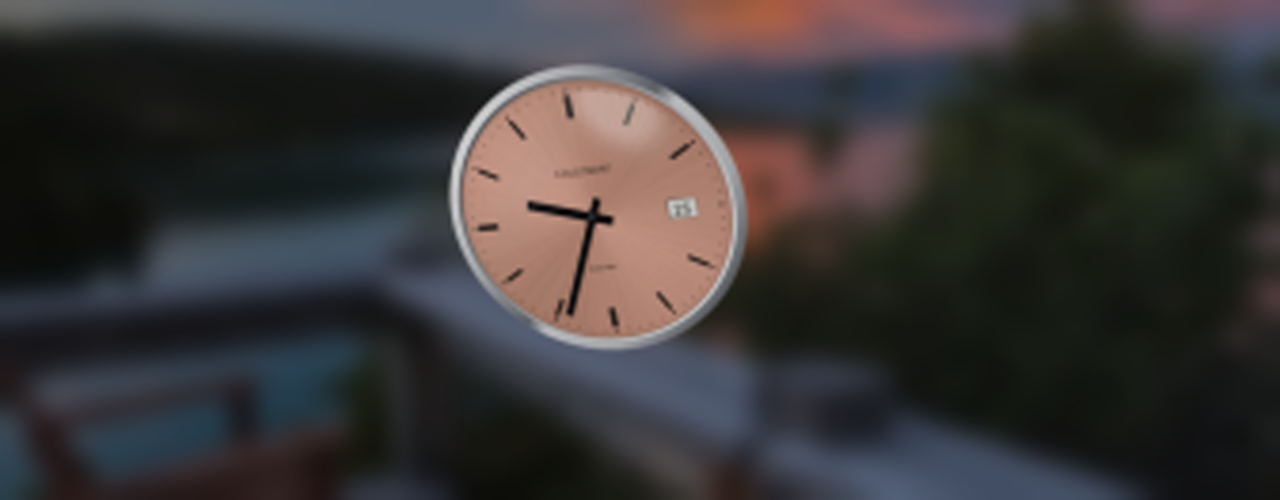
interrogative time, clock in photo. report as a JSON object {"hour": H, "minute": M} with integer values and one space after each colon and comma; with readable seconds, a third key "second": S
{"hour": 9, "minute": 34}
